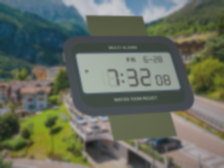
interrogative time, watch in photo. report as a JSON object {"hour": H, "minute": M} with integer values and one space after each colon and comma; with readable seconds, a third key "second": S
{"hour": 7, "minute": 32, "second": 8}
